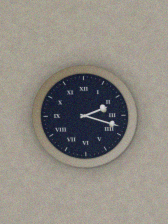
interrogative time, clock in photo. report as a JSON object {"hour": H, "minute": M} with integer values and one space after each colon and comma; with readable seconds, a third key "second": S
{"hour": 2, "minute": 18}
